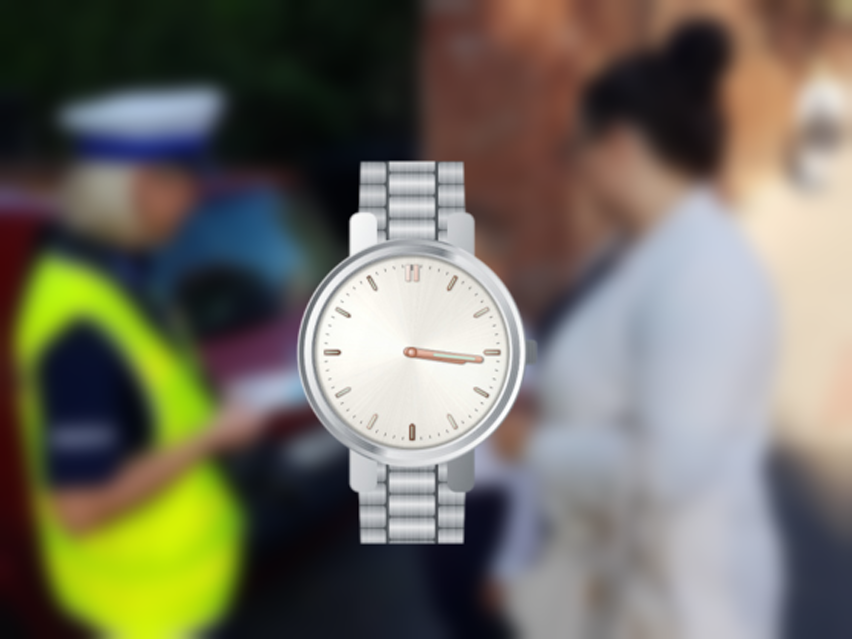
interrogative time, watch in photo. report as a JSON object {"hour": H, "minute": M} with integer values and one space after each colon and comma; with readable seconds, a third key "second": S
{"hour": 3, "minute": 16}
